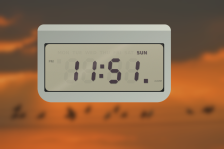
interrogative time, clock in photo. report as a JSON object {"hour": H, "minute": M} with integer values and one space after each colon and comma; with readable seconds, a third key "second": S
{"hour": 11, "minute": 51}
